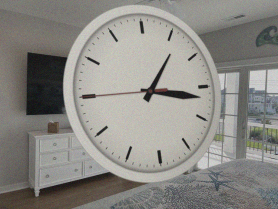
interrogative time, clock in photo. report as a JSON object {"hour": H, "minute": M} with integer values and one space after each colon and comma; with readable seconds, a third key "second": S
{"hour": 1, "minute": 16, "second": 45}
